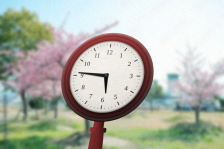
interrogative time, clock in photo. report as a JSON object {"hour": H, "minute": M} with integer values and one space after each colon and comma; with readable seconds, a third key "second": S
{"hour": 5, "minute": 46}
